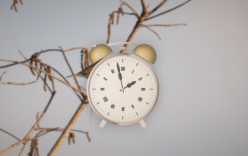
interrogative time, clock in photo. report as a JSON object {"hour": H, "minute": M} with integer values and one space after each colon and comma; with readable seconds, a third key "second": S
{"hour": 1, "minute": 58}
